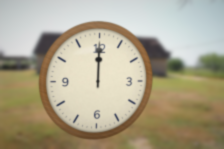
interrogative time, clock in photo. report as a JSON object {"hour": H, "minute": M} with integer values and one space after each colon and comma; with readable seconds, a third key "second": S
{"hour": 12, "minute": 0}
